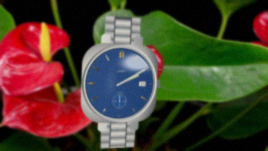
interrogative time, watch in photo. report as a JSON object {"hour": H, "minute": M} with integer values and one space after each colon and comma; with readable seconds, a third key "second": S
{"hour": 2, "minute": 10}
